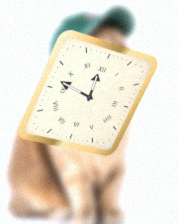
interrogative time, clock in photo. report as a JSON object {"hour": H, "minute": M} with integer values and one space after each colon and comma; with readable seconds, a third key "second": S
{"hour": 11, "minute": 47}
